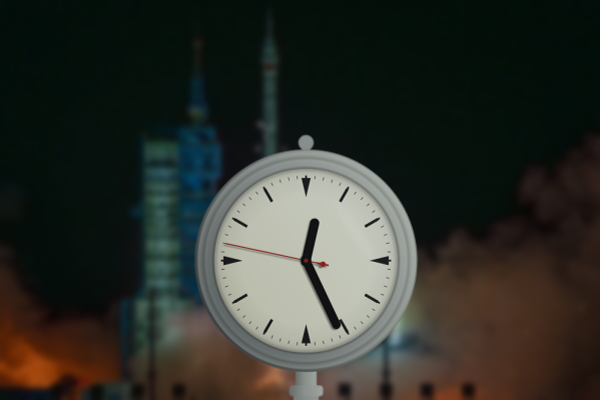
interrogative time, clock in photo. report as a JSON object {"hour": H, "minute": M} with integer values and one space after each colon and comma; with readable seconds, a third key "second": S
{"hour": 12, "minute": 25, "second": 47}
